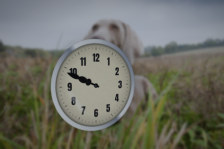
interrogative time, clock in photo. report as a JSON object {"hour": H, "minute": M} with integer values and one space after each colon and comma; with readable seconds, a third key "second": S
{"hour": 9, "minute": 49}
